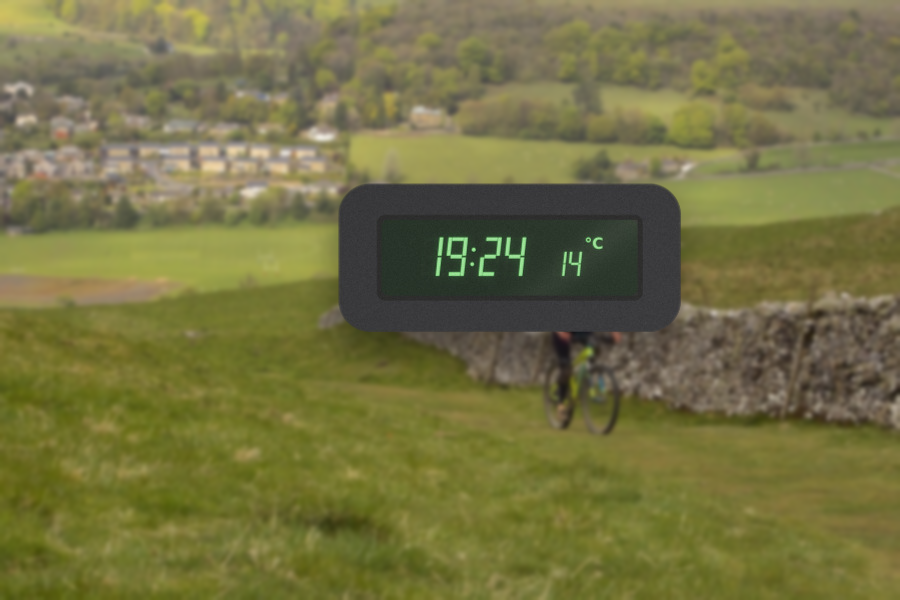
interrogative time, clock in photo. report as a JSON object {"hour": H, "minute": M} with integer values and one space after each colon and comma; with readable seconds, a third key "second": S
{"hour": 19, "minute": 24}
